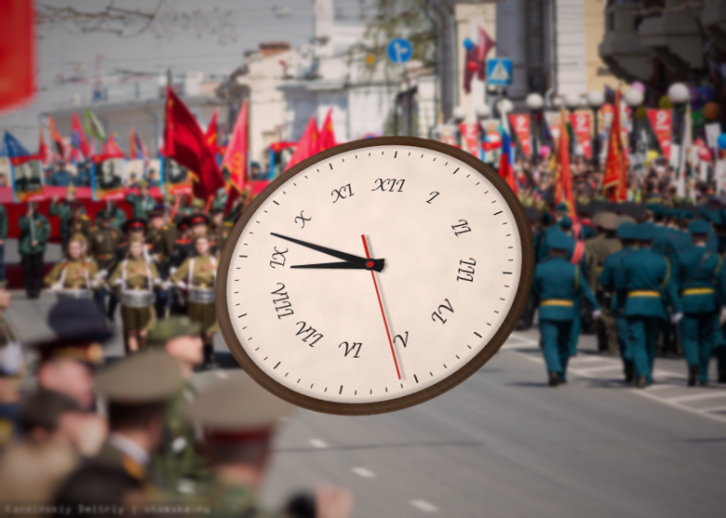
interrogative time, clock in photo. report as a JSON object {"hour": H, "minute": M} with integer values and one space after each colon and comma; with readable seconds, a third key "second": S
{"hour": 8, "minute": 47, "second": 26}
